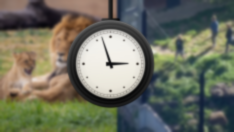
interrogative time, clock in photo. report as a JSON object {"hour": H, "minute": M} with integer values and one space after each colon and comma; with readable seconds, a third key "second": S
{"hour": 2, "minute": 57}
